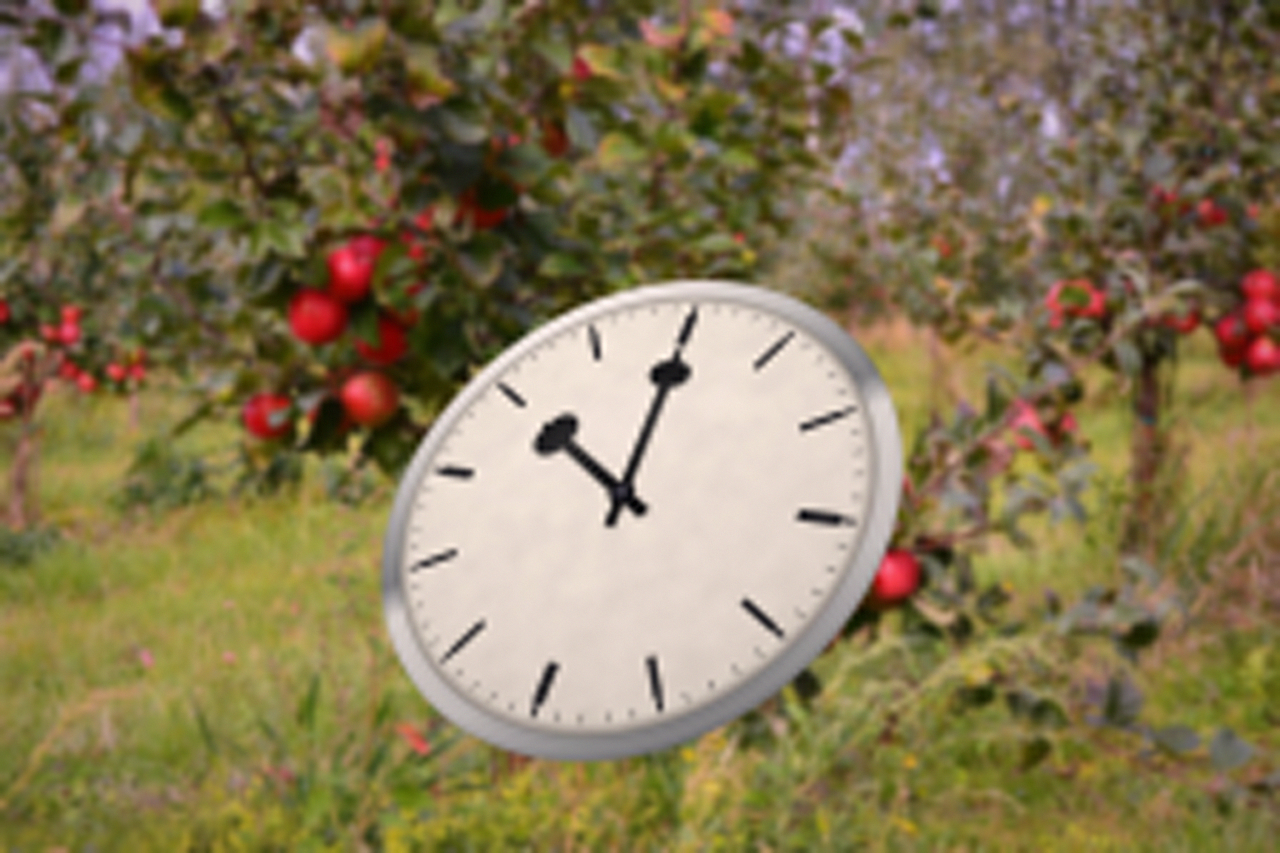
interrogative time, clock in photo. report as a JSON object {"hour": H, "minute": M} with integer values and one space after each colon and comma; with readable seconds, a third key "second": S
{"hour": 10, "minute": 0}
